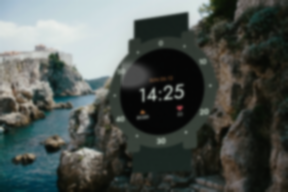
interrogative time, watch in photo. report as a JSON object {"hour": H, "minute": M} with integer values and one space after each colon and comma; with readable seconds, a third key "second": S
{"hour": 14, "minute": 25}
